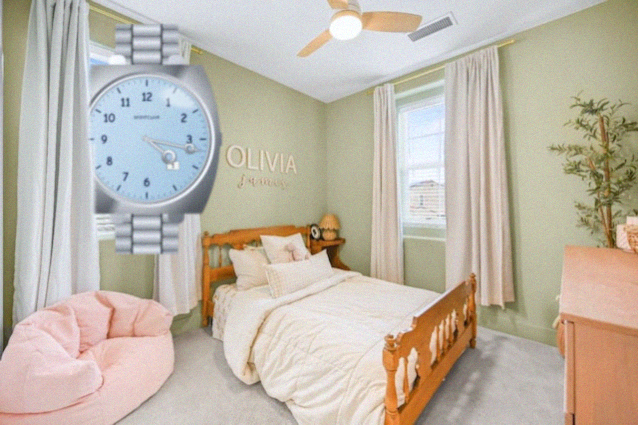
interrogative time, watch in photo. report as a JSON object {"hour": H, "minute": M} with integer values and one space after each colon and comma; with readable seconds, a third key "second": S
{"hour": 4, "minute": 17}
